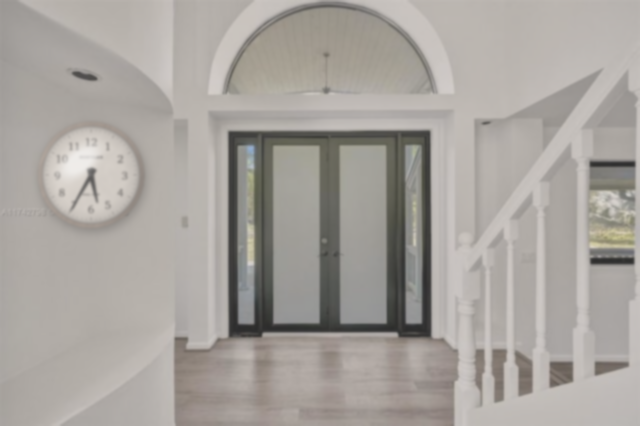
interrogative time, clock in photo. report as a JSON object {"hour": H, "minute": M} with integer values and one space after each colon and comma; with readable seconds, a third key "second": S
{"hour": 5, "minute": 35}
